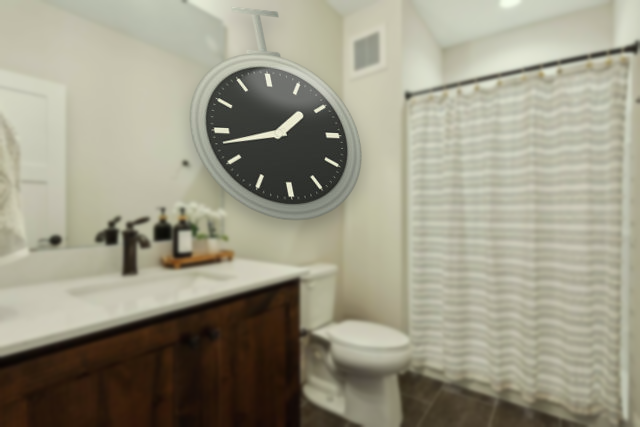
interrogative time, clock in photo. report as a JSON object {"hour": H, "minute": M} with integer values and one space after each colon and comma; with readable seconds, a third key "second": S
{"hour": 1, "minute": 43}
